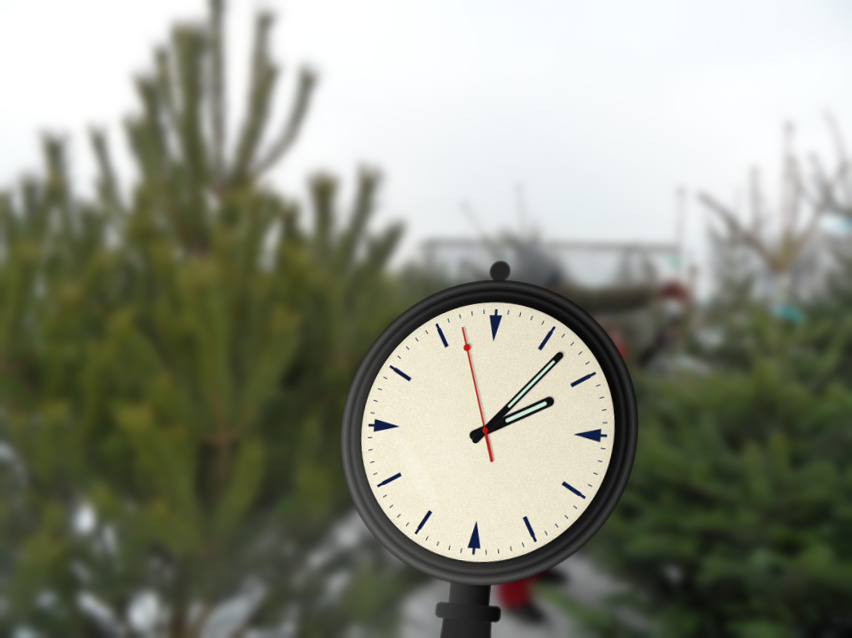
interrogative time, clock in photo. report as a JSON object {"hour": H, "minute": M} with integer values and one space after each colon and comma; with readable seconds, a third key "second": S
{"hour": 2, "minute": 6, "second": 57}
